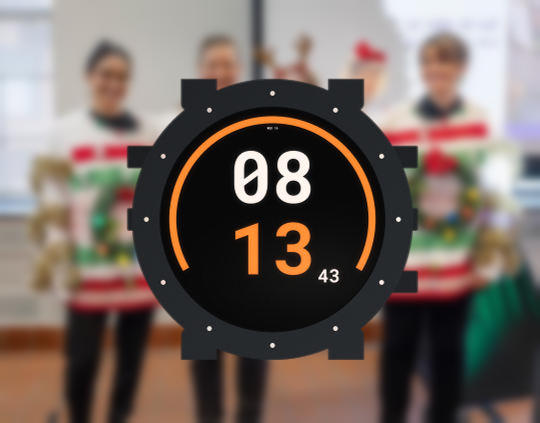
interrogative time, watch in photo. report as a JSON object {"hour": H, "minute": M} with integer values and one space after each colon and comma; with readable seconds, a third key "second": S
{"hour": 8, "minute": 13, "second": 43}
